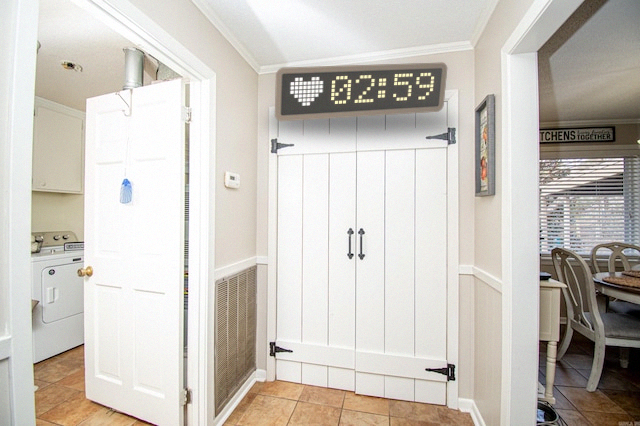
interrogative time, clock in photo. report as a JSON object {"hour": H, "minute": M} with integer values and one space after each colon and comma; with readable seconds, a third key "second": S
{"hour": 2, "minute": 59}
